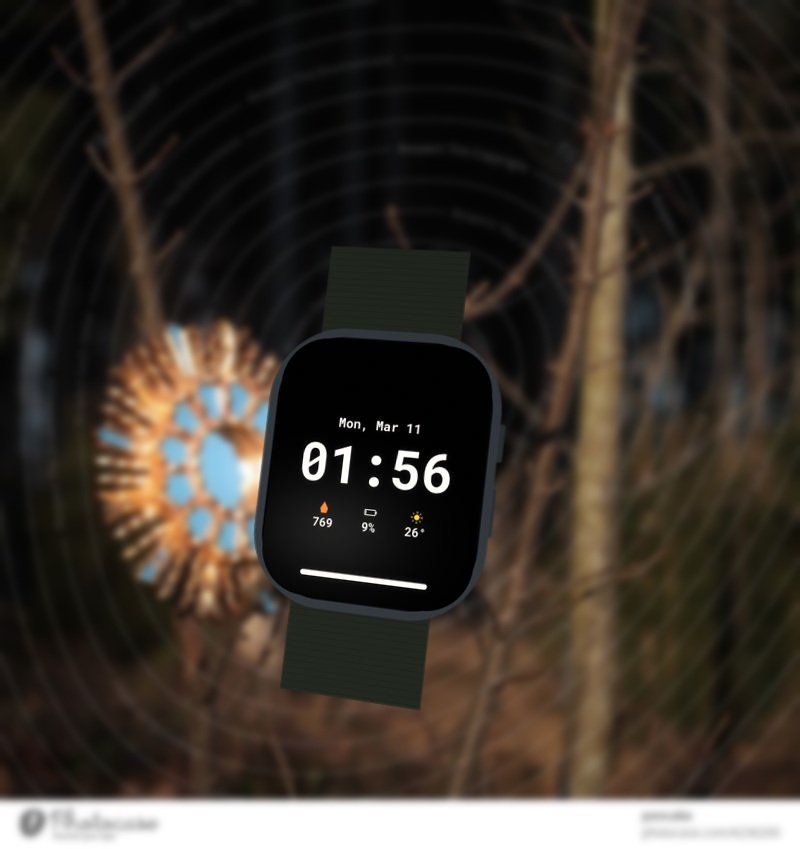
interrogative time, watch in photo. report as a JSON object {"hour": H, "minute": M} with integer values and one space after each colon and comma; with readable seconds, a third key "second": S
{"hour": 1, "minute": 56}
